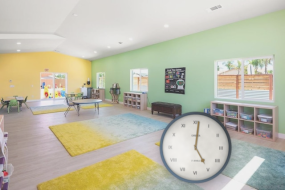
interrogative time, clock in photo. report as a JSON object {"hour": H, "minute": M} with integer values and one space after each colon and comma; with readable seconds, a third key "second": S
{"hour": 5, "minute": 1}
